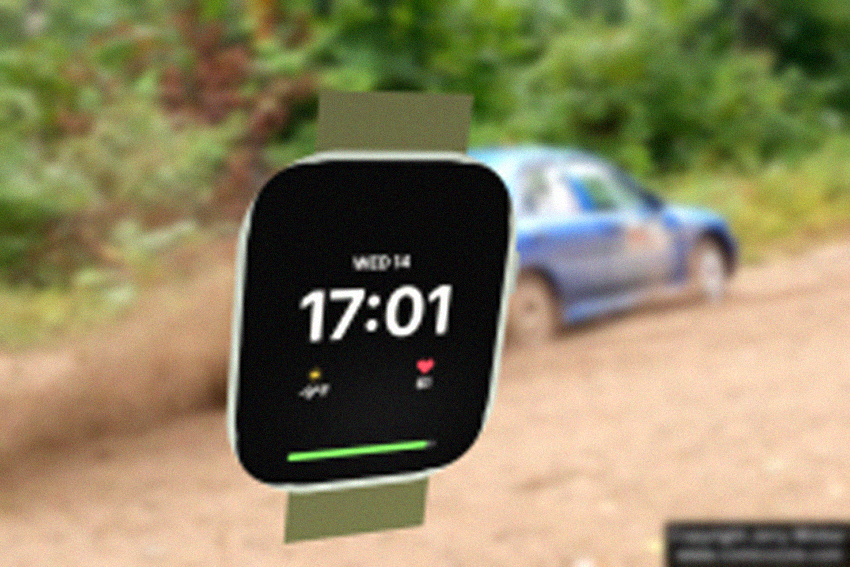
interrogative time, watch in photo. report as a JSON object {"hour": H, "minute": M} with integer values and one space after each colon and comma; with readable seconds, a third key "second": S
{"hour": 17, "minute": 1}
